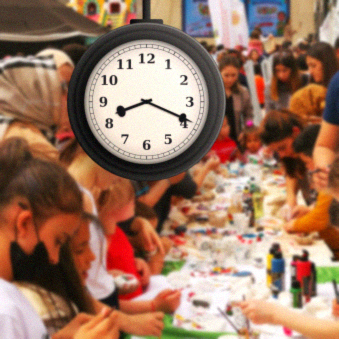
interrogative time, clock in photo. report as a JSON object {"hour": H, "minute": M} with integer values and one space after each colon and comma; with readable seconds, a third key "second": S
{"hour": 8, "minute": 19}
